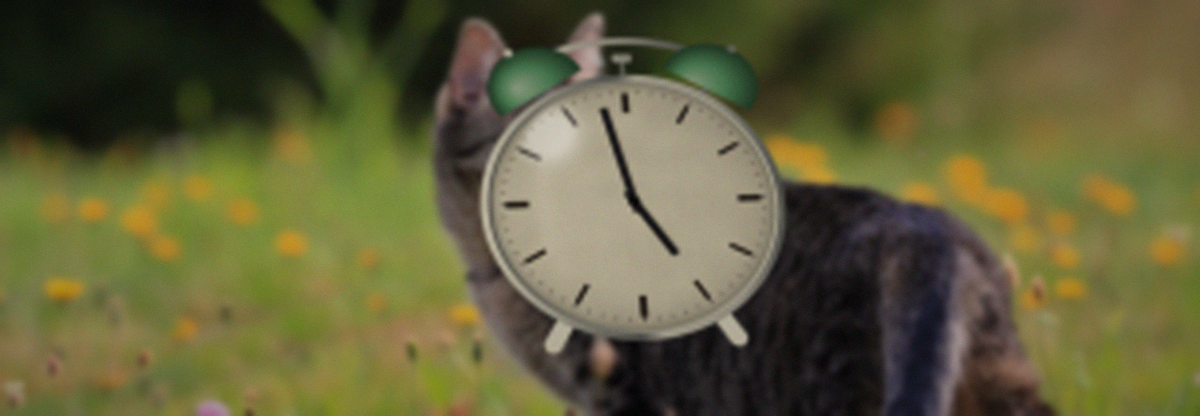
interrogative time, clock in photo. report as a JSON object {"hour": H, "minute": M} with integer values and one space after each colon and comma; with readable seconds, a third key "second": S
{"hour": 4, "minute": 58}
